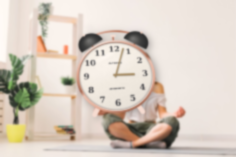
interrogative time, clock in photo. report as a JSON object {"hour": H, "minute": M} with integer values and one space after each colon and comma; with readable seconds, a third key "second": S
{"hour": 3, "minute": 3}
